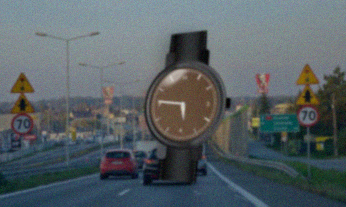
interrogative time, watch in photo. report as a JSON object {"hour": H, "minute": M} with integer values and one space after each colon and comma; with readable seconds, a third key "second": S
{"hour": 5, "minute": 46}
